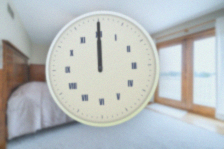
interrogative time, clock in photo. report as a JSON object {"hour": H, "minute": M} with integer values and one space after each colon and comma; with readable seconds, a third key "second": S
{"hour": 12, "minute": 0}
